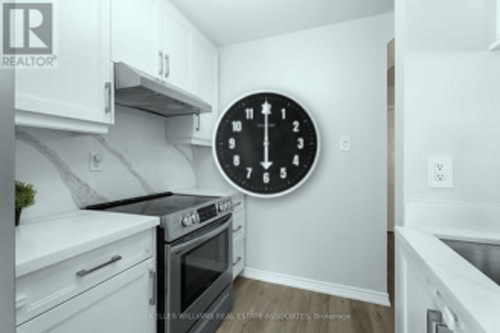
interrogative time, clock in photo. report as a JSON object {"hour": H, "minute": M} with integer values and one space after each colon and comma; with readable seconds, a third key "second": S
{"hour": 6, "minute": 0}
